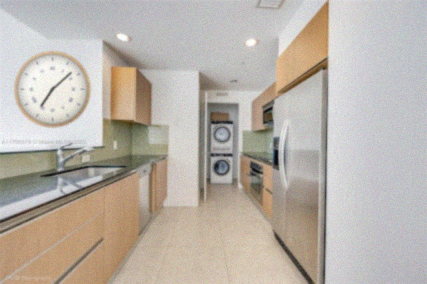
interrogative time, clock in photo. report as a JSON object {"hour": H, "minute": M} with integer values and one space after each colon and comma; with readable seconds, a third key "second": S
{"hour": 7, "minute": 8}
